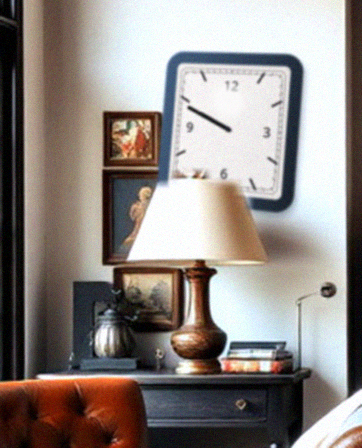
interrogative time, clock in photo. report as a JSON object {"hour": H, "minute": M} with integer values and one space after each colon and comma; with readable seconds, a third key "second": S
{"hour": 9, "minute": 49}
